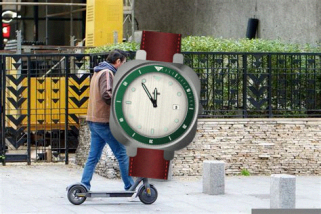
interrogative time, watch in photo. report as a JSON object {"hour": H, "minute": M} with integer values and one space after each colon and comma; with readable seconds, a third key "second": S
{"hour": 11, "minute": 54}
